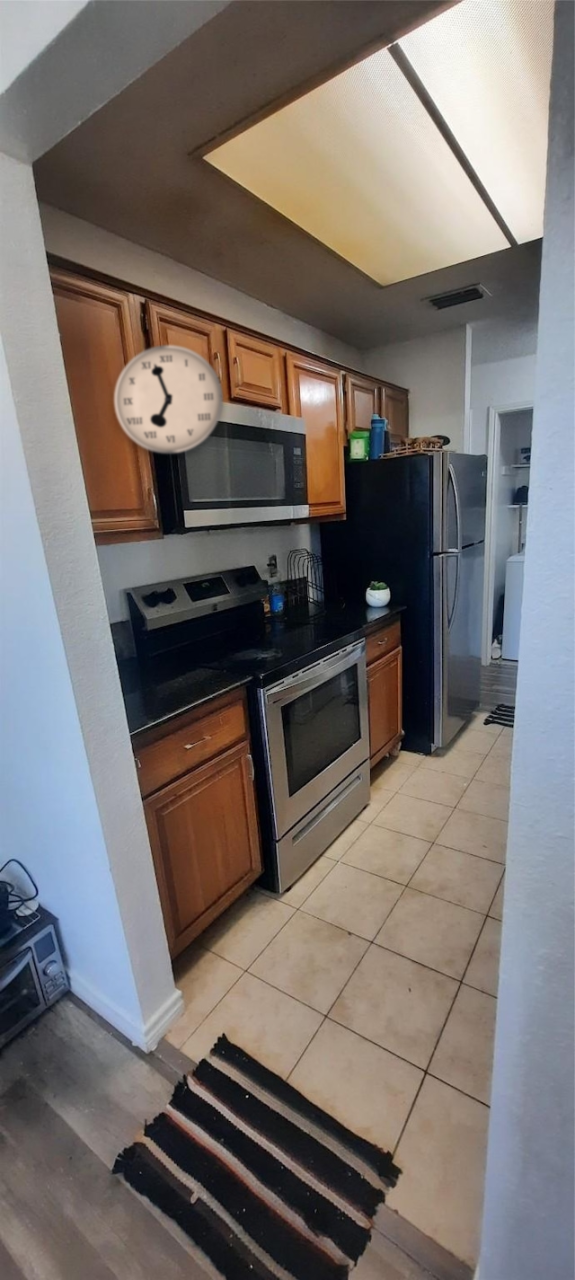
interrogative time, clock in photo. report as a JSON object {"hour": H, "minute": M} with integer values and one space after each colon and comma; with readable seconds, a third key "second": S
{"hour": 6, "minute": 57}
